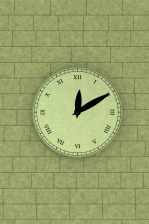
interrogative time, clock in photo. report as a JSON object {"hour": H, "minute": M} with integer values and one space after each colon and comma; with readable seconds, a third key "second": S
{"hour": 12, "minute": 10}
